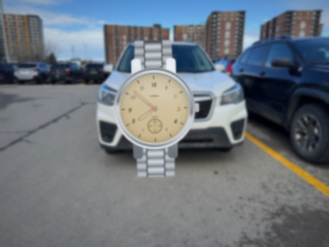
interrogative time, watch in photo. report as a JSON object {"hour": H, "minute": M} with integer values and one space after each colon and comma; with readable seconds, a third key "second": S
{"hour": 7, "minute": 52}
